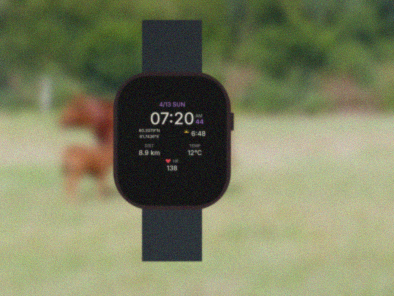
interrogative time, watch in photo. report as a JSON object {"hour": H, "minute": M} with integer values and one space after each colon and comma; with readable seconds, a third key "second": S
{"hour": 7, "minute": 20}
